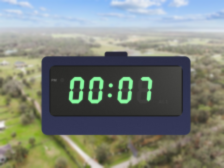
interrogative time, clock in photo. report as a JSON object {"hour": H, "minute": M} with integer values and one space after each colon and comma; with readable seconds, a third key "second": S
{"hour": 0, "minute": 7}
